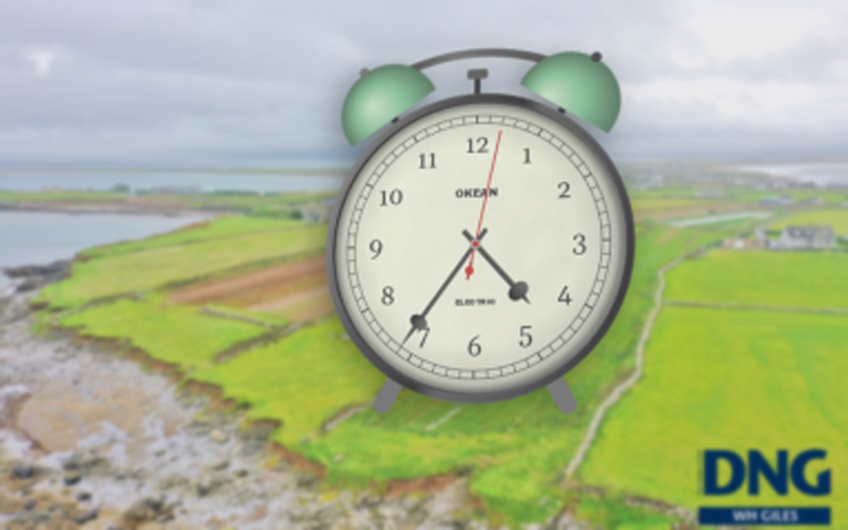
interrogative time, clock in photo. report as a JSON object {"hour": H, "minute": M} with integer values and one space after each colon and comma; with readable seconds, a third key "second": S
{"hour": 4, "minute": 36, "second": 2}
